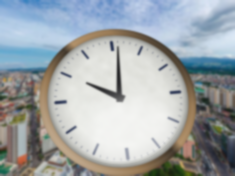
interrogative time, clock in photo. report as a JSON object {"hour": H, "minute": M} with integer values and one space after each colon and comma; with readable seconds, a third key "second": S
{"hour": 10, "minute": 1}
